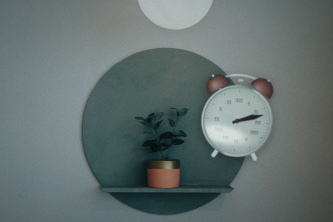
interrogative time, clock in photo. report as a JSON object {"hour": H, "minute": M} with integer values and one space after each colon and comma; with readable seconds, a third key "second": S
{"hour": 2, "minute": 12}
